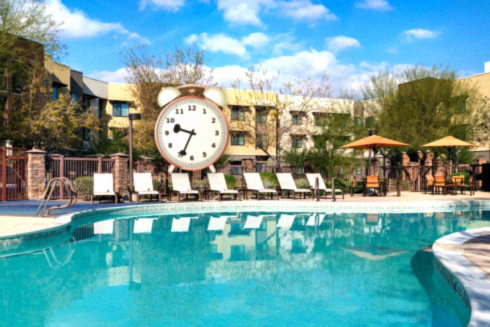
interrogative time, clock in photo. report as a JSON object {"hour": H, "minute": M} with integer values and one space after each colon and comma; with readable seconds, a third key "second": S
{"hour": 9, "minute": 34}
